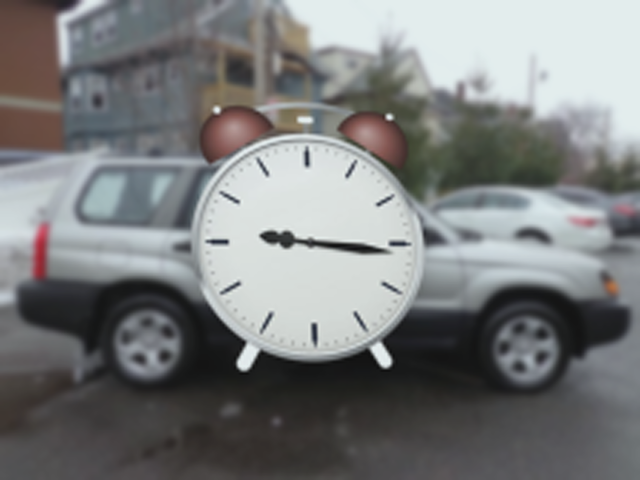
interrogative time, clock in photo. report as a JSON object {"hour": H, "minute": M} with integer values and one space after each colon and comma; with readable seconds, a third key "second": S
{"hour": 9, "minute": 16}
